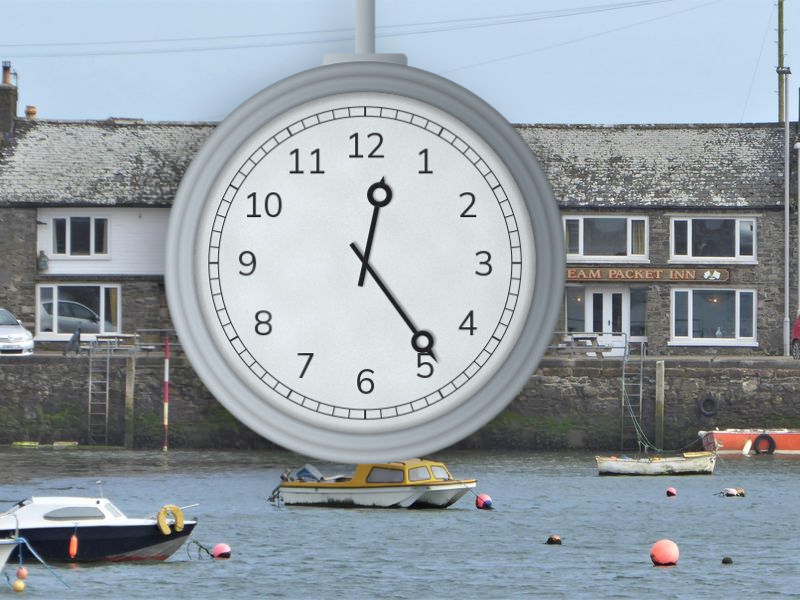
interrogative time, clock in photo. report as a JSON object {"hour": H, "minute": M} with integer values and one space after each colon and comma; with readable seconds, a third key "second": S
{"hour": 12, "minute": 24}
